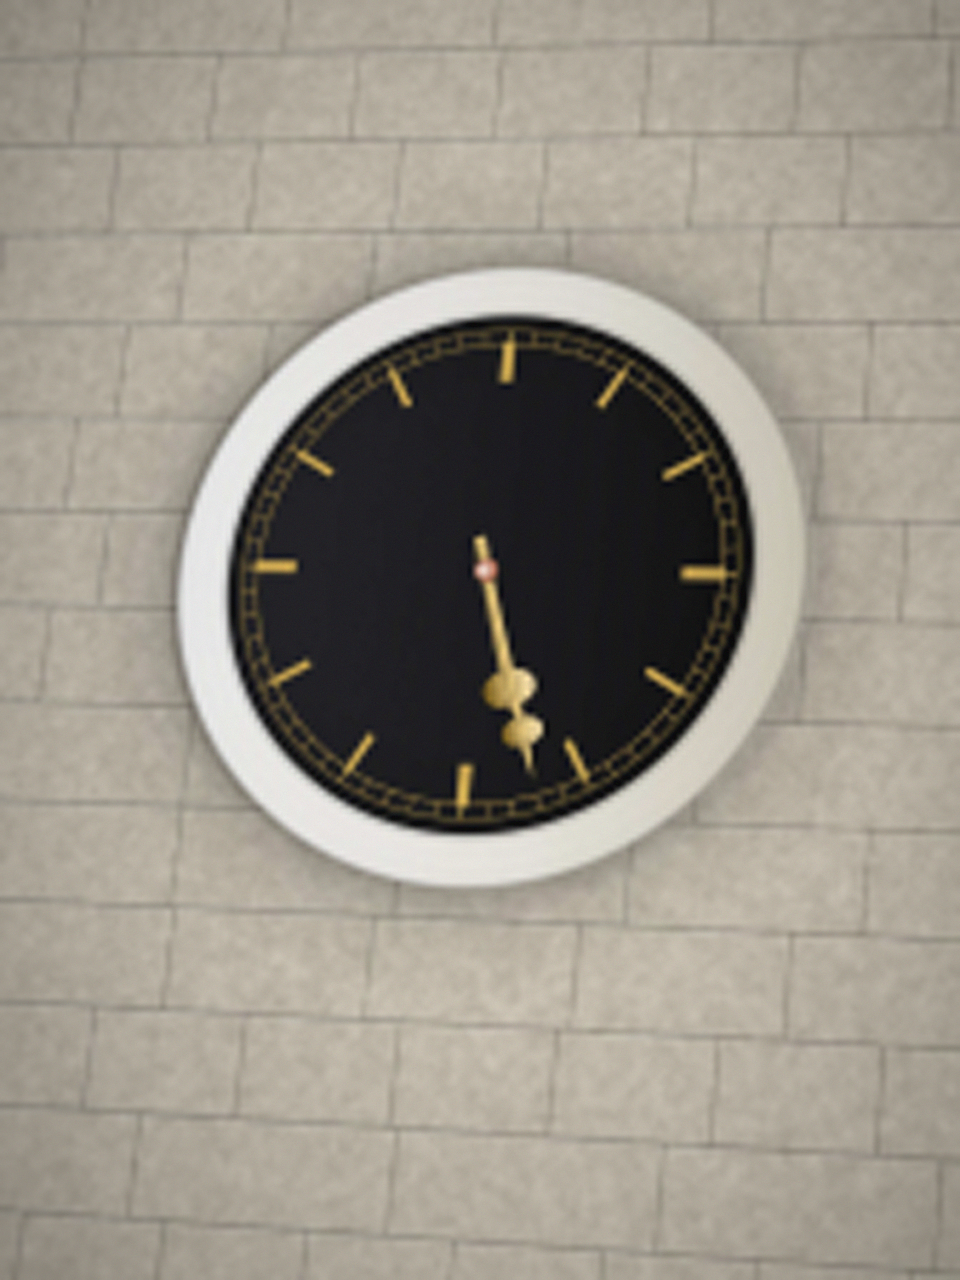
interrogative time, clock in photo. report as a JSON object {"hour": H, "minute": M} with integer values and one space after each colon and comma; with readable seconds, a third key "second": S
{"hour": 5, "minute": 27}
